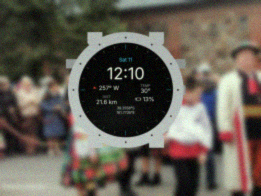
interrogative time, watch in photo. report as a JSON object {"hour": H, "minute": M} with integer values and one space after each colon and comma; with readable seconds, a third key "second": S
{"hour": 12, "minute": 10}
